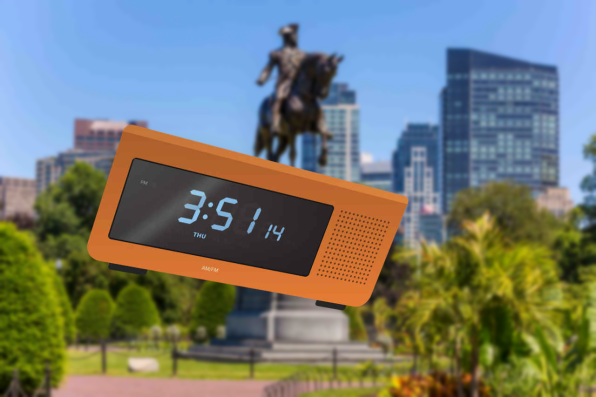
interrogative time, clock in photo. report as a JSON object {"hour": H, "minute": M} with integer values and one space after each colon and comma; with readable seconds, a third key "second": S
{"hour": 3, "minute": 51, "second": 14}
